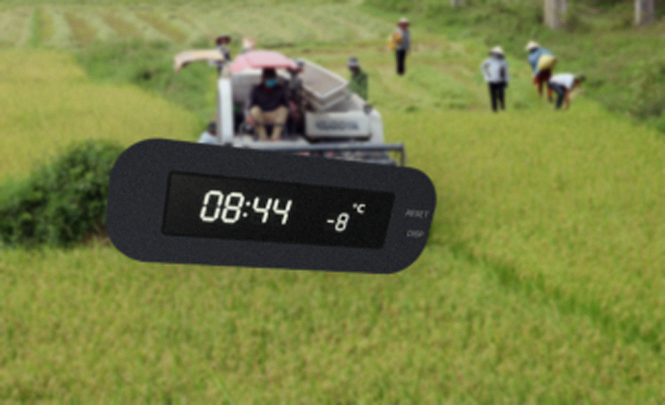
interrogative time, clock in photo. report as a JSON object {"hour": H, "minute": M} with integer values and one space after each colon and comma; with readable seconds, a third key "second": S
{"hour": 8, "minute": 44}
